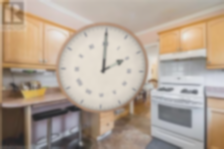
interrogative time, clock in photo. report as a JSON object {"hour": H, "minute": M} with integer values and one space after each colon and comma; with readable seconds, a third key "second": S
{"hour": 2, "minute": 0}
